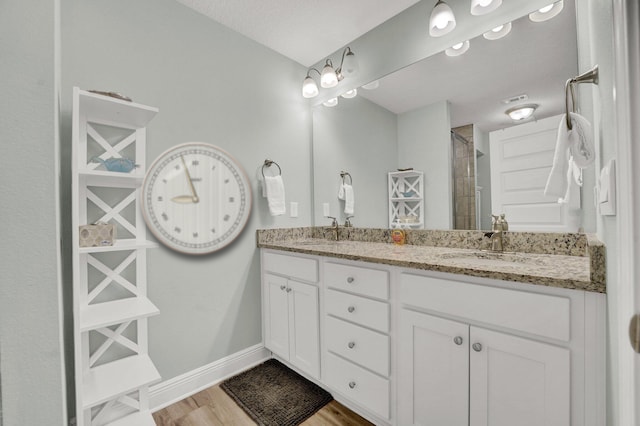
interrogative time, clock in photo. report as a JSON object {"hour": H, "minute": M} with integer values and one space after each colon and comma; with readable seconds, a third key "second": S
{"hour": 8, "minute": 57}
